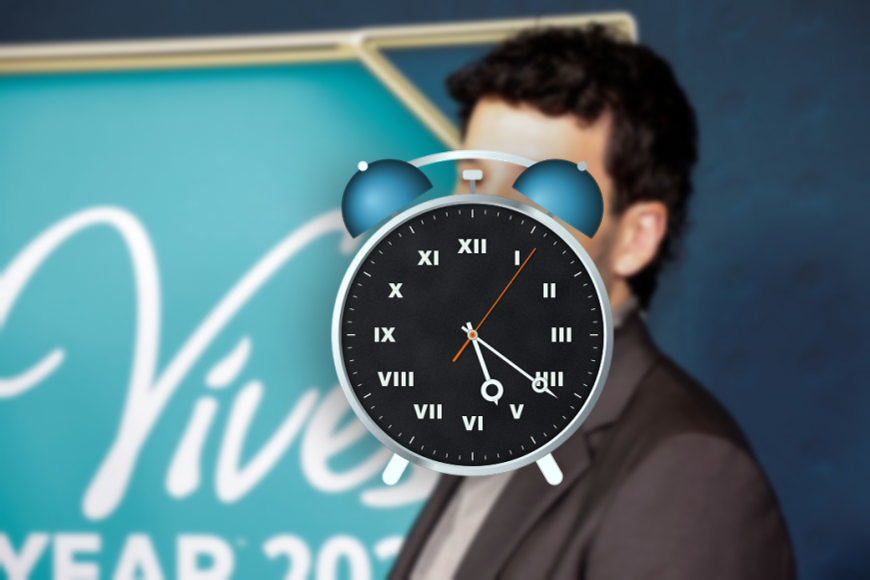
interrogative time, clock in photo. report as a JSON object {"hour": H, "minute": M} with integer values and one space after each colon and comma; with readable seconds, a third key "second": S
{"hour": 5, "minute": 21, "second": 6}
